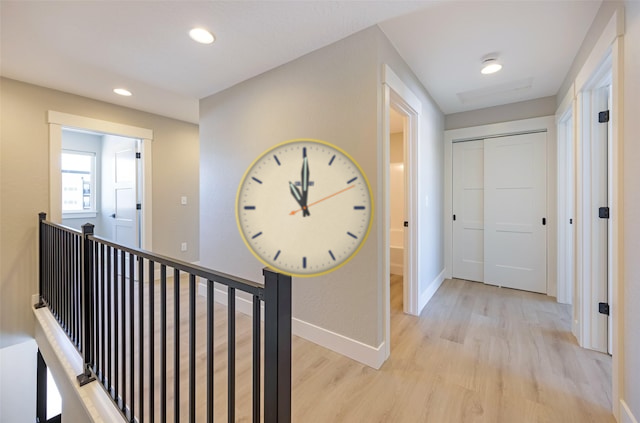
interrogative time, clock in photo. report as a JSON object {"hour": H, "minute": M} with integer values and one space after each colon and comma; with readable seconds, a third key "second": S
{"hour": 11, "minute": 0, "second": 11}
